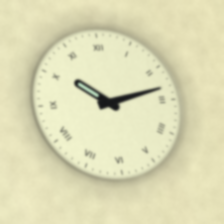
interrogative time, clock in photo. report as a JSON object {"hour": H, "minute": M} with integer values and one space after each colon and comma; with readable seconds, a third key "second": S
{"hour": 10, "minute": 13}
